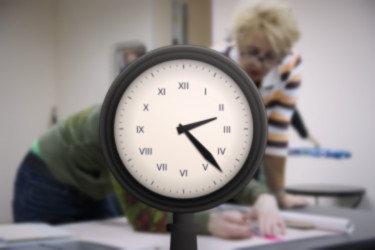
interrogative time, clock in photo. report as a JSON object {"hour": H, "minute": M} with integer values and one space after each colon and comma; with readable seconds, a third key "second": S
{"hour": 2, "minute": 23}
